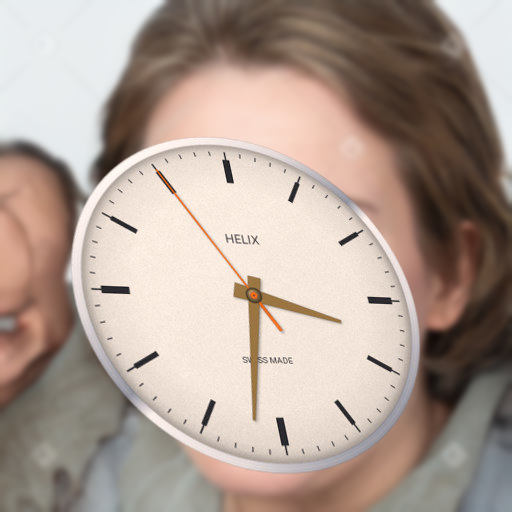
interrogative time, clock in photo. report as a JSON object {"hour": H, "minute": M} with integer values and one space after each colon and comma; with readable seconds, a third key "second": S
{"hour": 3, "minute": 31, "second": 55}
